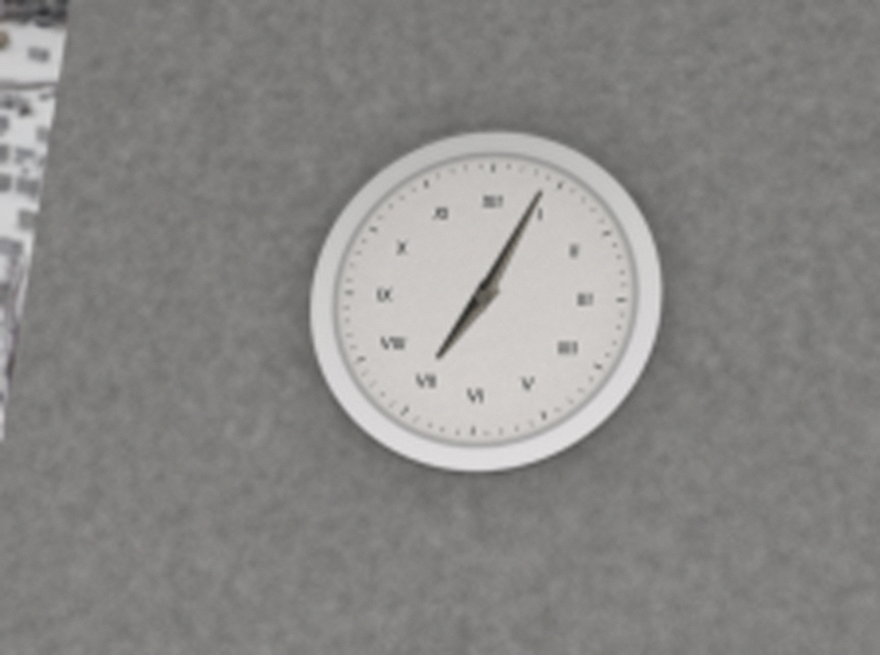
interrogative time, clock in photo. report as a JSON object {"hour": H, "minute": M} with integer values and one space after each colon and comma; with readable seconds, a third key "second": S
{"hour": 7, "minute": 4}
